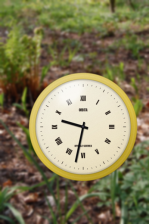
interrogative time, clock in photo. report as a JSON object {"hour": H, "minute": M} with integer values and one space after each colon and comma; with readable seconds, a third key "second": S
{"hour": 9, "minute": 32}
